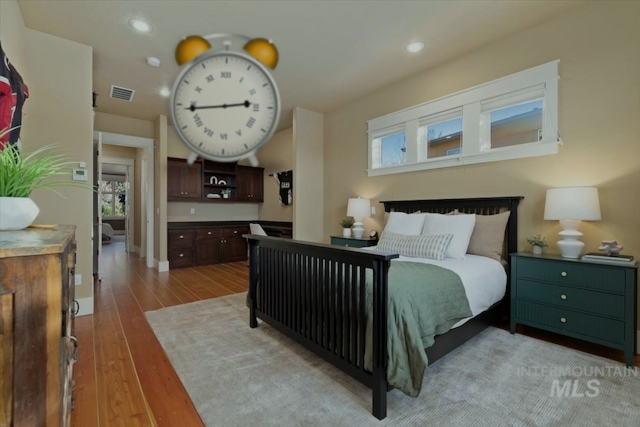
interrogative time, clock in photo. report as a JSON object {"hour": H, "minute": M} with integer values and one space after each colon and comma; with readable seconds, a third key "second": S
{"hour": 2, "minute": 44}
